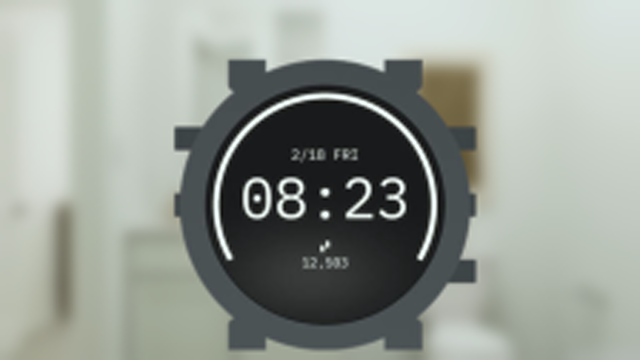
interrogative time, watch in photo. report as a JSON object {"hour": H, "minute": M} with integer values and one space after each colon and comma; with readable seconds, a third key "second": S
{"hour": 8, "minute": 23}
